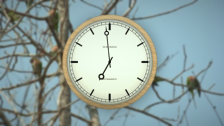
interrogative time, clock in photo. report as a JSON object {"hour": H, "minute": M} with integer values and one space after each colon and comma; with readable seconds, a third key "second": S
{"hour": 6, "minute": 59}
